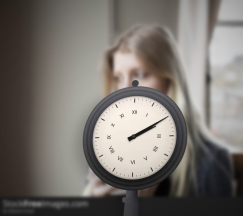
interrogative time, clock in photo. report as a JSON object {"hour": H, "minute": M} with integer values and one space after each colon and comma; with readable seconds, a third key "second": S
{"hour": 2, "minute": 10}
